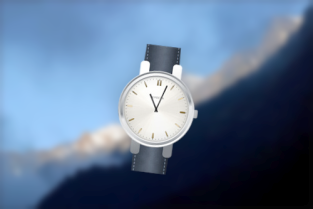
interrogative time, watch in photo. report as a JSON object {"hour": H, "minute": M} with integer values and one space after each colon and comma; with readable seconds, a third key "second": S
{"hour": 11, "minute": 3}
